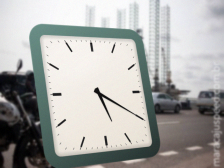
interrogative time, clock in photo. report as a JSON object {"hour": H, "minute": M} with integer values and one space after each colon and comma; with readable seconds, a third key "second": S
{"hour": 5, "minute": 20}
